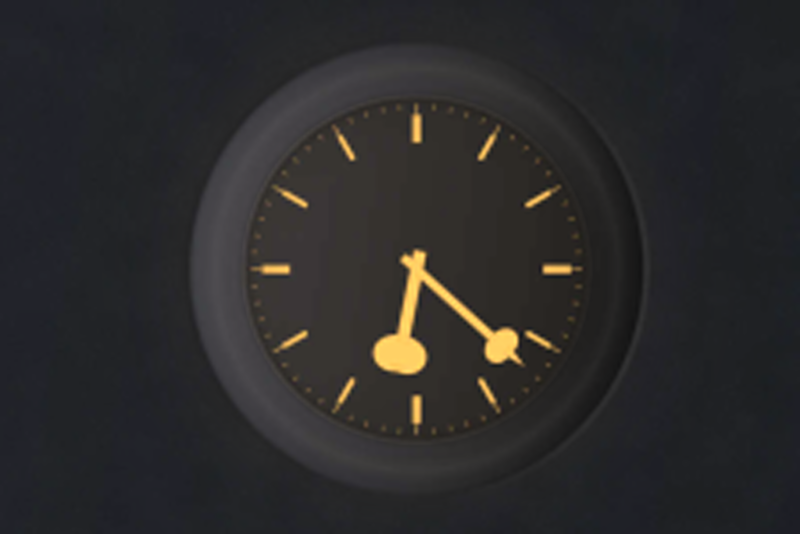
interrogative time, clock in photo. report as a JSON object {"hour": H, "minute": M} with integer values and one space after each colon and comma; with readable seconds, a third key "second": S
{"hour": 6, "minute": 22}
